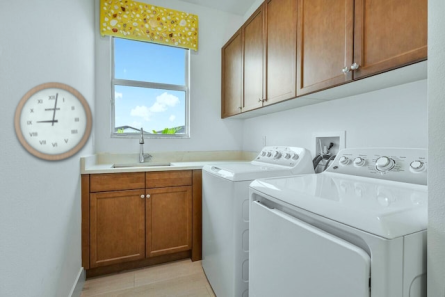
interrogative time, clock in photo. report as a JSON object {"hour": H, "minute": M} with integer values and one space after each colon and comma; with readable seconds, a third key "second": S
{"hour": 9, "minute": 2}
